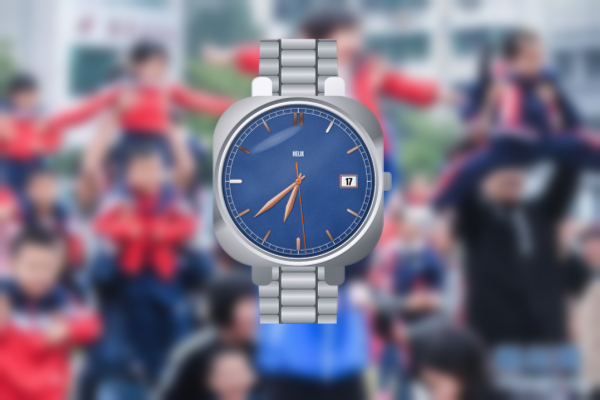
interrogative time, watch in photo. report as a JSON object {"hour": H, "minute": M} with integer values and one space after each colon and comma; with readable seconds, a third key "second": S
{"hour": 6, "minute": 38, "second": 29}
